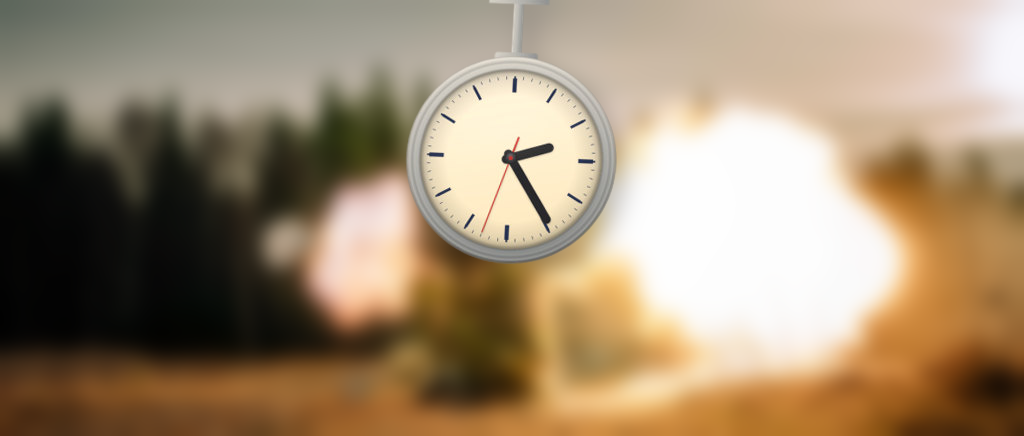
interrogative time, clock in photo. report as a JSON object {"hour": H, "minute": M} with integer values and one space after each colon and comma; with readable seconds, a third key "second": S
{"hour": 2, "minute": 24, "second": 33}
